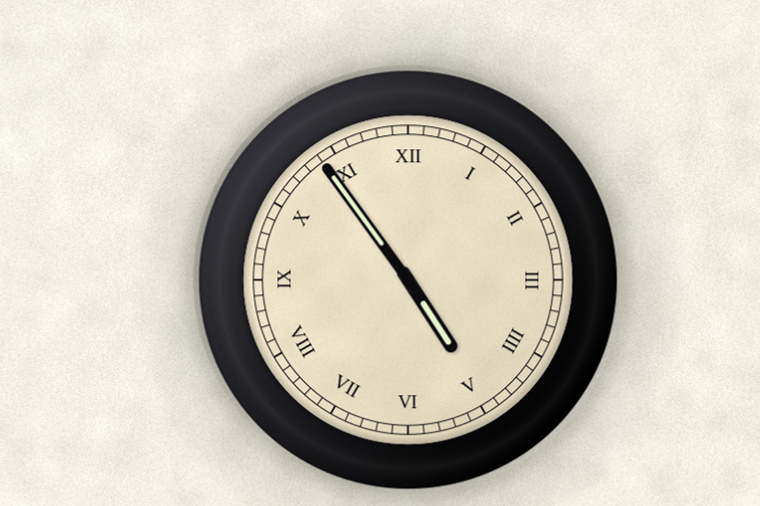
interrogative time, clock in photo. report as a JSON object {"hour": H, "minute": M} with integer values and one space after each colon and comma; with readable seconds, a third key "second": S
{"hour": 4, "minute": 54}
